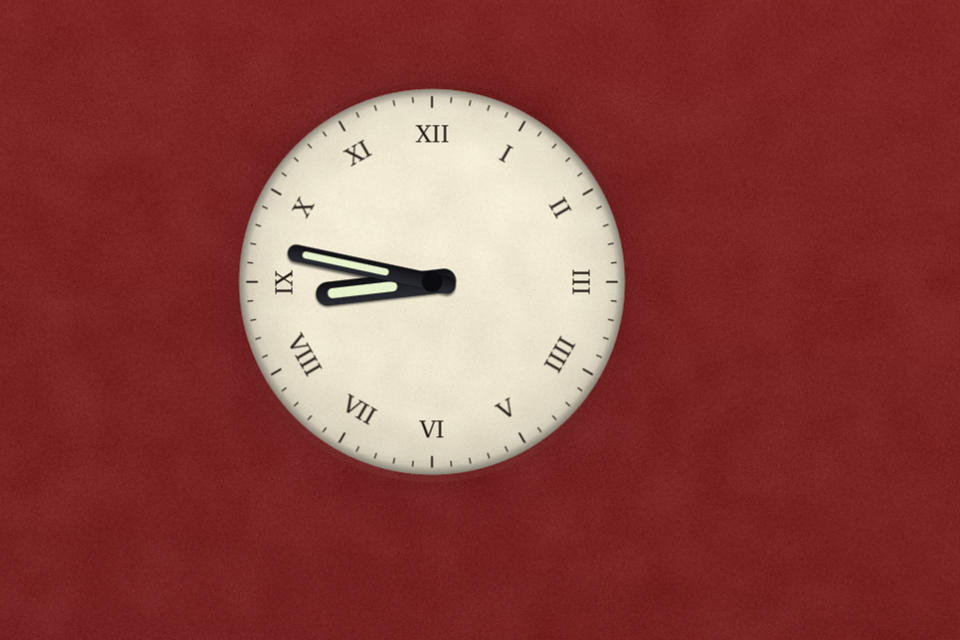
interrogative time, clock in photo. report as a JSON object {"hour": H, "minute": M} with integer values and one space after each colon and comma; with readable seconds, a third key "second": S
{"hour": 8, "minute": 47}
